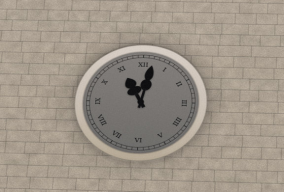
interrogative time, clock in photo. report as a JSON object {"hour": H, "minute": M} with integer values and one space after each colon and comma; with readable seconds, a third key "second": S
{"hour": 11, "minute": 2}
